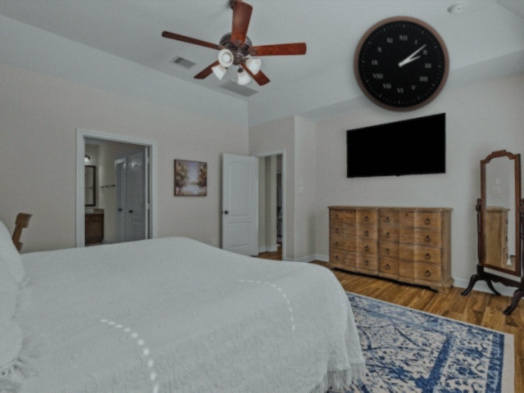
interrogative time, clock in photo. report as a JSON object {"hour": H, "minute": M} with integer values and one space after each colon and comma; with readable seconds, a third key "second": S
{"hour": 2, "minute": 8}
